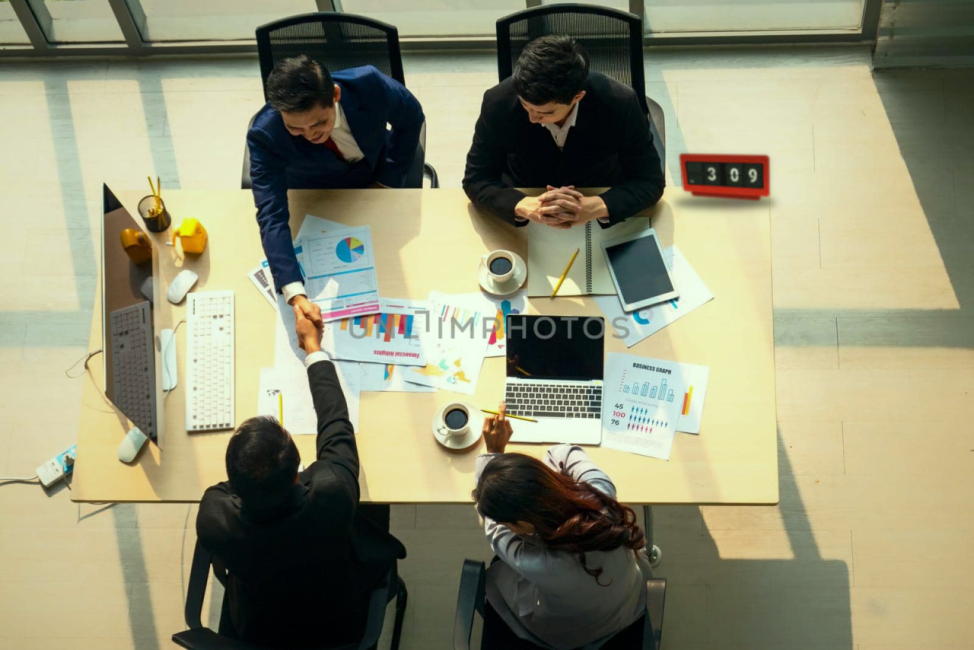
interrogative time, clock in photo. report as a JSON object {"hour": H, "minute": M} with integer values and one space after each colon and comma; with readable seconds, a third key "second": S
{"hour": 3, "minute": 9}
